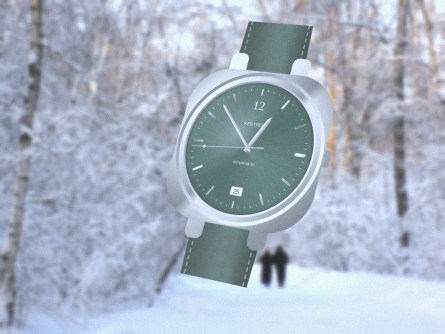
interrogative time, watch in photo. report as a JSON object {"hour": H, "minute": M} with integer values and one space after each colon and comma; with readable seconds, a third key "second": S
{"hour": 12, "minute": 52, "second": 44}
